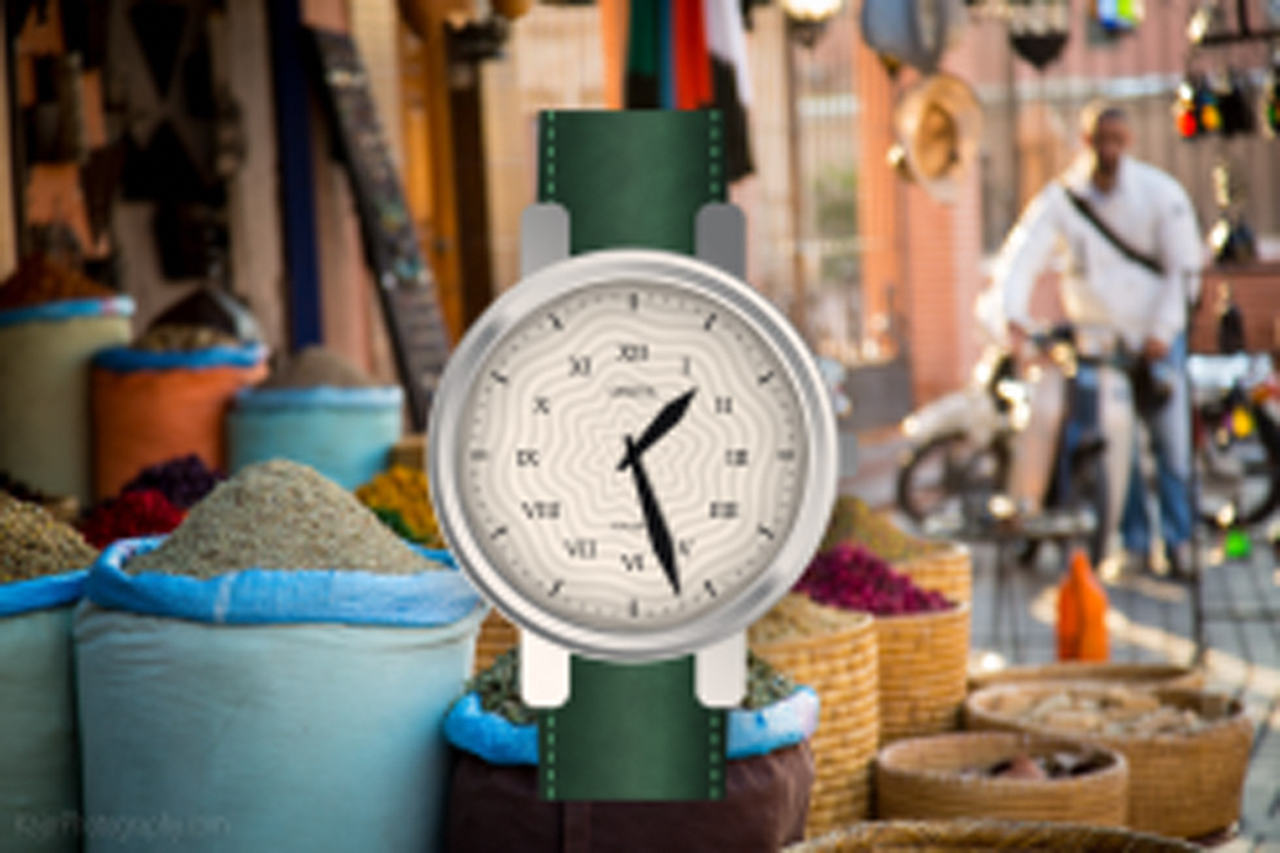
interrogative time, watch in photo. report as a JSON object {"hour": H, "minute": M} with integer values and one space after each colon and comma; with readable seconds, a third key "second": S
{"hour": 1, "minute": 27}
